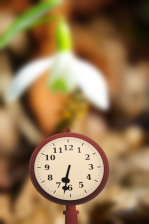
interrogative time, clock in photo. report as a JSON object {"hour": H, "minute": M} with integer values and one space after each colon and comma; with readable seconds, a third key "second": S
{"hour": 6, "minute": 32}
